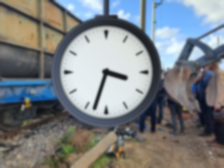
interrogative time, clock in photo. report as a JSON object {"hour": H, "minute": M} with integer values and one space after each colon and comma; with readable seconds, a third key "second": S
{"hour": 3, "minute": 33}
